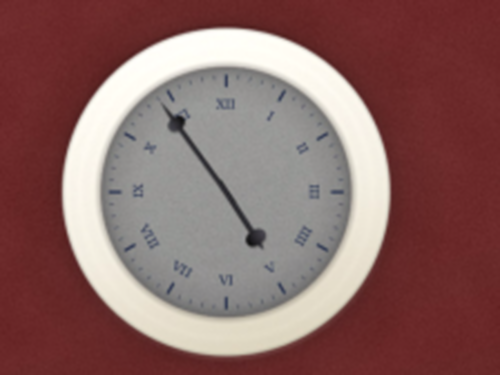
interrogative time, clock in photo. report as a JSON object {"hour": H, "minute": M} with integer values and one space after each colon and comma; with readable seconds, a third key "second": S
{"hour": 4, "minute": 54}
